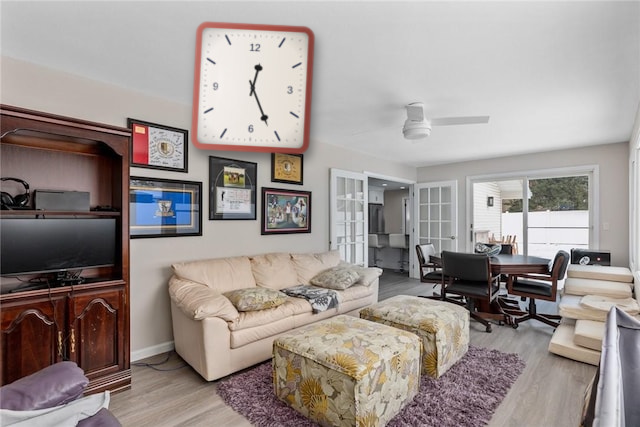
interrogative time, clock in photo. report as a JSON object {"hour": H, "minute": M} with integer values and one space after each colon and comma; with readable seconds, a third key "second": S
{"hour": 12, "minute": 26}
